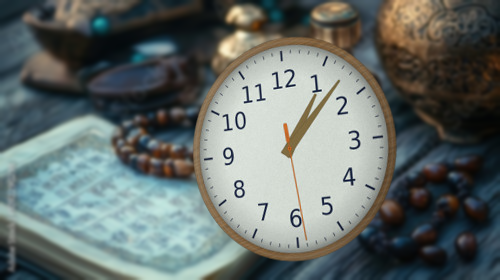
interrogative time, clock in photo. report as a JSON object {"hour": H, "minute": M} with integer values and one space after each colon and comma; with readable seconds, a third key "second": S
{"hour": 1, "minute": 7, "second": 29}
